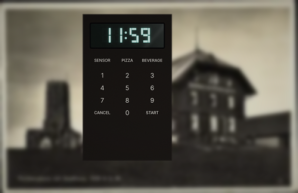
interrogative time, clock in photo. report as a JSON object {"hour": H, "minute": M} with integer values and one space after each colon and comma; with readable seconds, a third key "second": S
{"hour": 11, "minute": 59}
